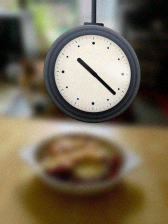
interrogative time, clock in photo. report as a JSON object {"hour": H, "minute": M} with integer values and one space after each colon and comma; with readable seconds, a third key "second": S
{"hour": 10, "minute": 22}
